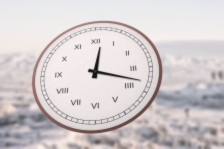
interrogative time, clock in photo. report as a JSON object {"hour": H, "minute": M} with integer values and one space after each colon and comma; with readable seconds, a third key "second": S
{"hour": 12, "minute": 18}
